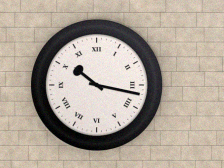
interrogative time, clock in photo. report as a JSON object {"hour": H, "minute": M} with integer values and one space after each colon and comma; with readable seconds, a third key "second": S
{"hour": 10, "minute": 17}
